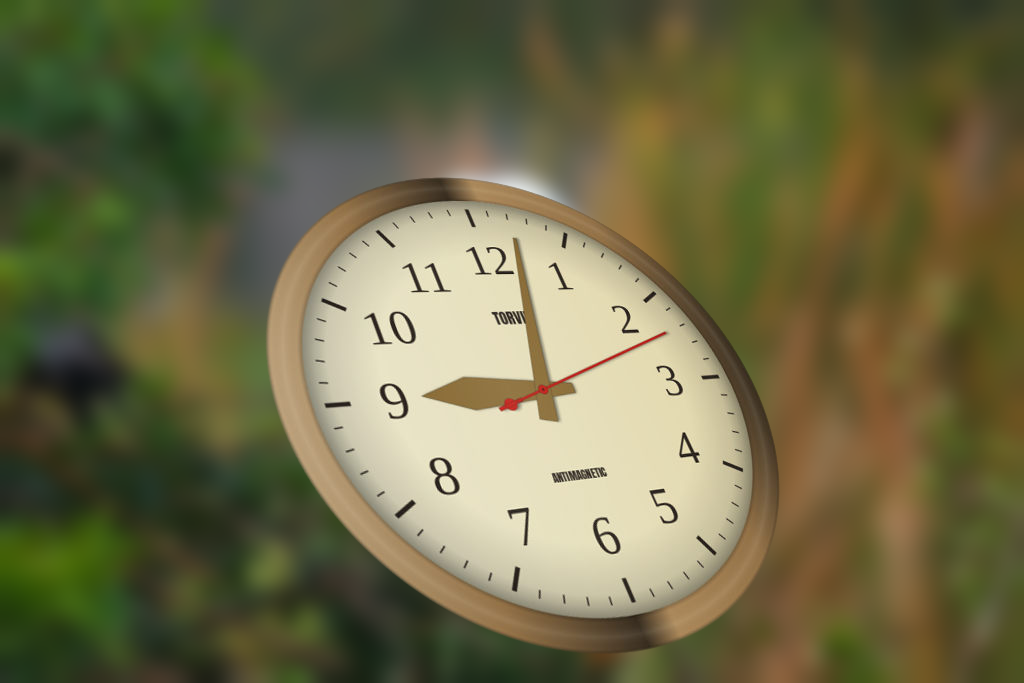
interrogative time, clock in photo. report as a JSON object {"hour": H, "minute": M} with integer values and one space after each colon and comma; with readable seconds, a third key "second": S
{"hour": 9, "minute": 2, "second": 12}
